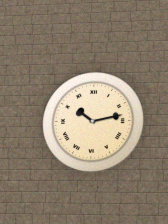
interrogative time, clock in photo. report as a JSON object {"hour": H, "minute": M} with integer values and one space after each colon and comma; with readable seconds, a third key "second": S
{"hour": 10, "minute": 13}
